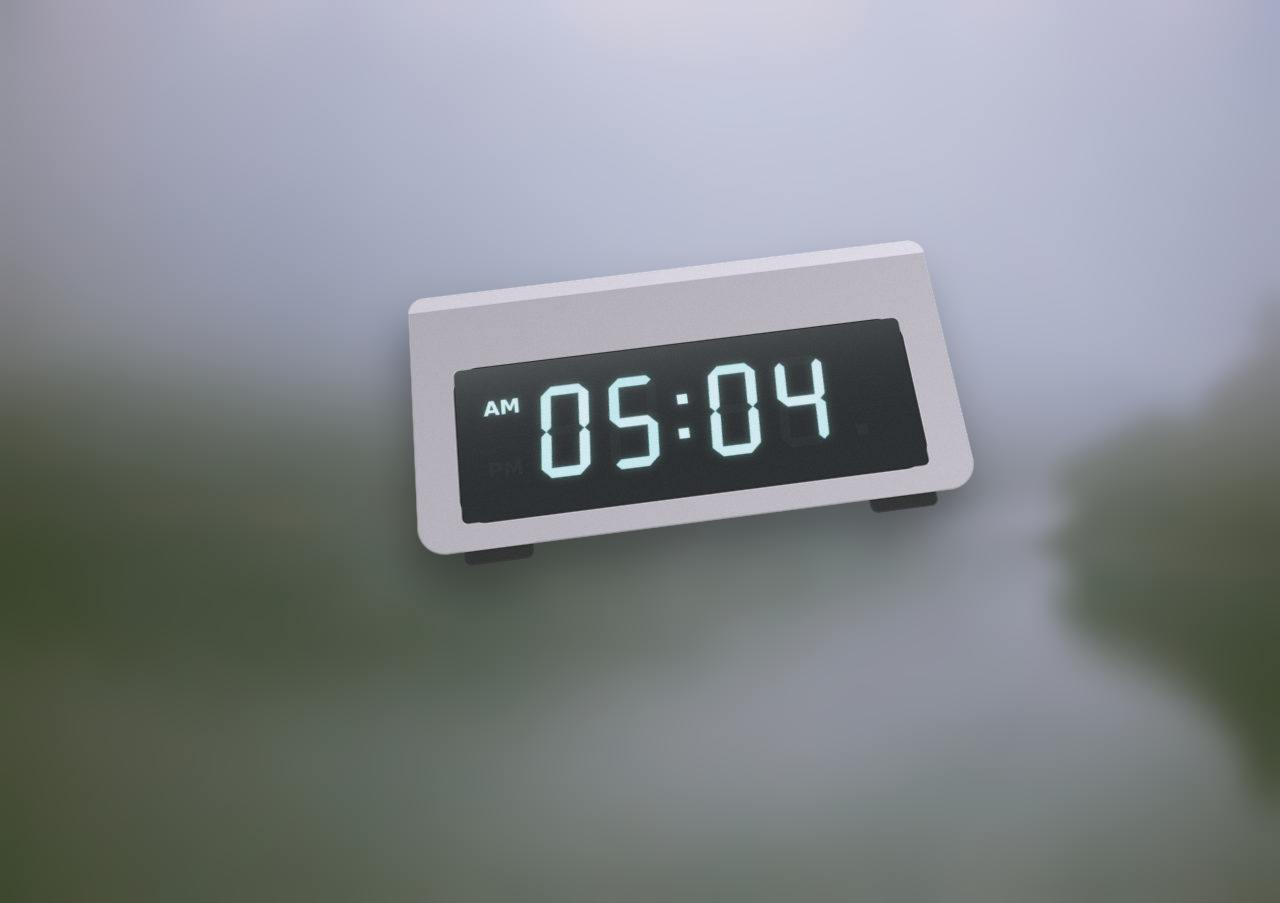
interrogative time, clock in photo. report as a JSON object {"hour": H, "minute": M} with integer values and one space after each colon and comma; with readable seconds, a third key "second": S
{"hour": 5, "minute": 4}
